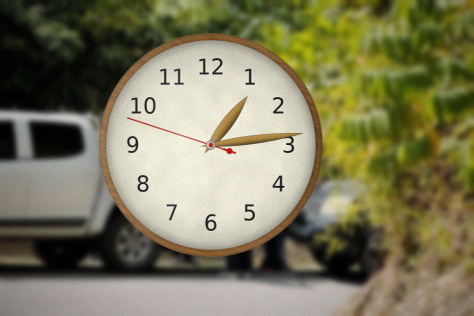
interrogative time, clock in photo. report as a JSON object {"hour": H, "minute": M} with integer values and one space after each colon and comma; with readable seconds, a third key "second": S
{"hour": 1, "minute": 13, "second": 48}
